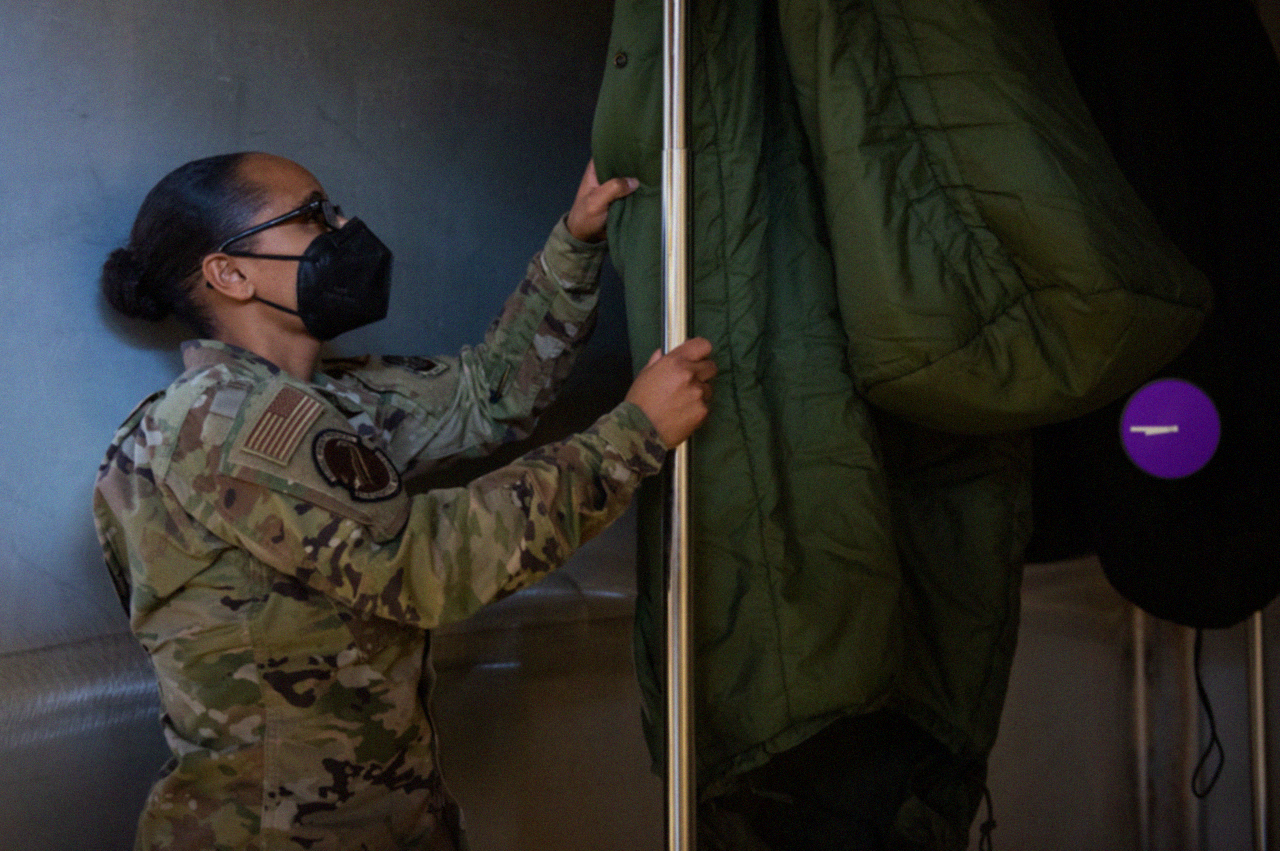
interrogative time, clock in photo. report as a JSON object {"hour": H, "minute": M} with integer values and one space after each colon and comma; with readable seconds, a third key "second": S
{"hour": 8, "minute": 45}
